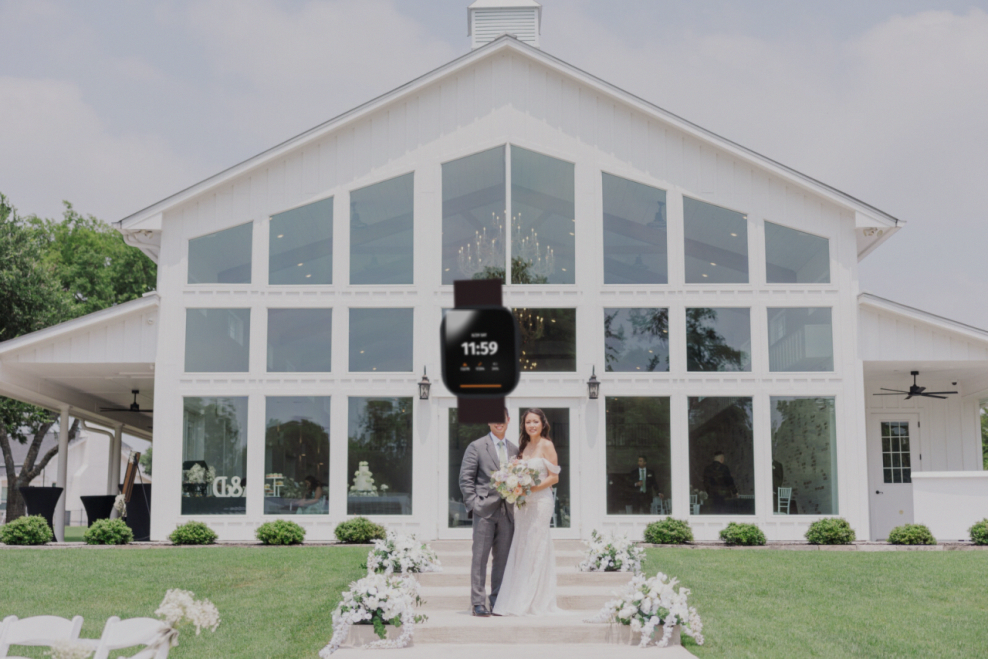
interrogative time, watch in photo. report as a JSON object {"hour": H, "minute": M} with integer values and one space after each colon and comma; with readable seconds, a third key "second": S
{"hour": 11, "minute": 59}
